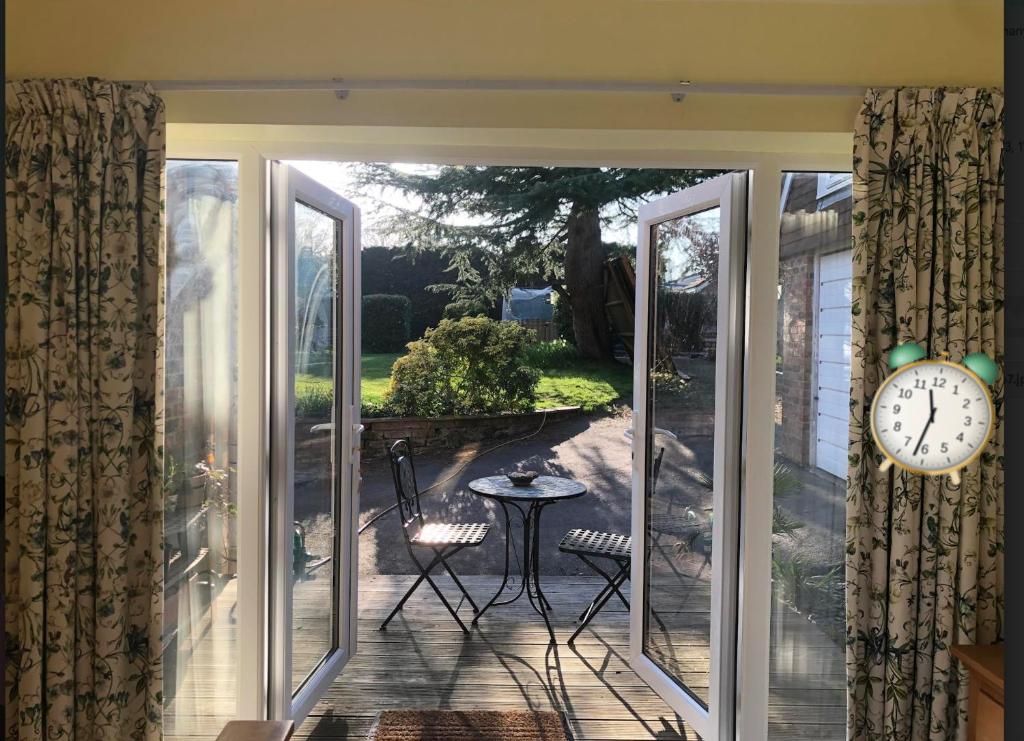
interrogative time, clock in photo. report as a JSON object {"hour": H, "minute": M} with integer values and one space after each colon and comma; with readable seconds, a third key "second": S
{"hour": 11, "minute": 32}
